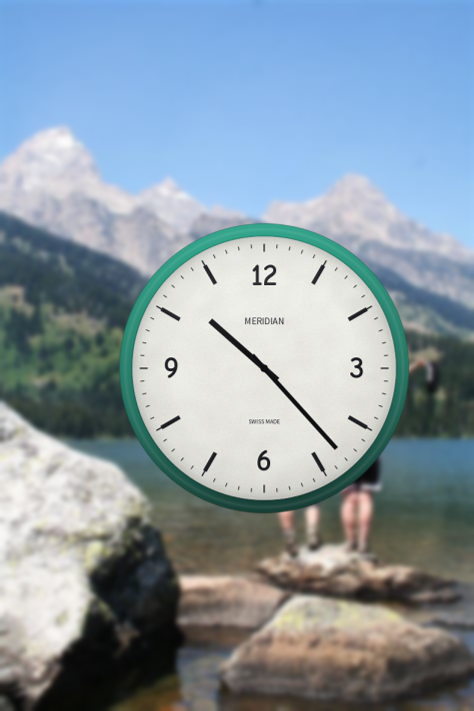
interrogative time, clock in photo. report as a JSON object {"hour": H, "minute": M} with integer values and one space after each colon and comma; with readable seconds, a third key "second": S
{"hour": 10, "minute": 23}
